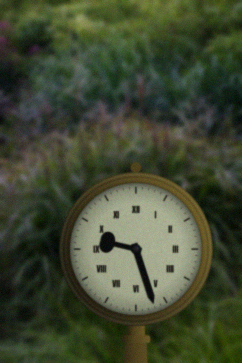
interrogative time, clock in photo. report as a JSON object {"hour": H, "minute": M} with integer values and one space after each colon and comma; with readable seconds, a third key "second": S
{"hour": 9, "minute": 27}
